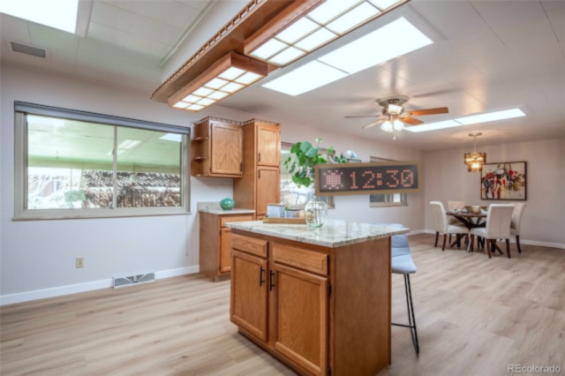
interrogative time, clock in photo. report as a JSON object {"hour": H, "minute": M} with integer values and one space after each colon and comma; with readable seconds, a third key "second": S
{"hour": 12, "minute": 30}
